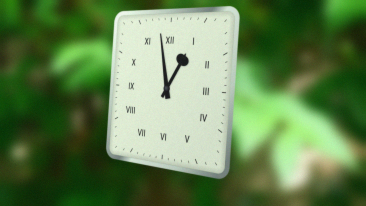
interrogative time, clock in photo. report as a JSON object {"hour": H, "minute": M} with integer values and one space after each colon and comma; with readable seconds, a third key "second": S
{"hour": 12, "minute": 58}
